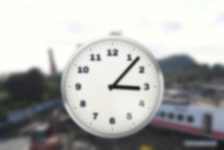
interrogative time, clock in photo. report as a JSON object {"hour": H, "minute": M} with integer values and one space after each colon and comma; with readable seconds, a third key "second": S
{"hour": 3, "minute": 7}
